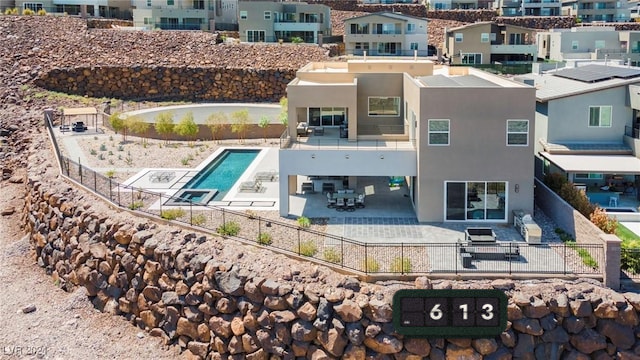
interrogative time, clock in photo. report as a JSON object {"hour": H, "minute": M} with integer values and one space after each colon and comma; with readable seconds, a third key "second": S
{"hour": 6, "minute": 13}
